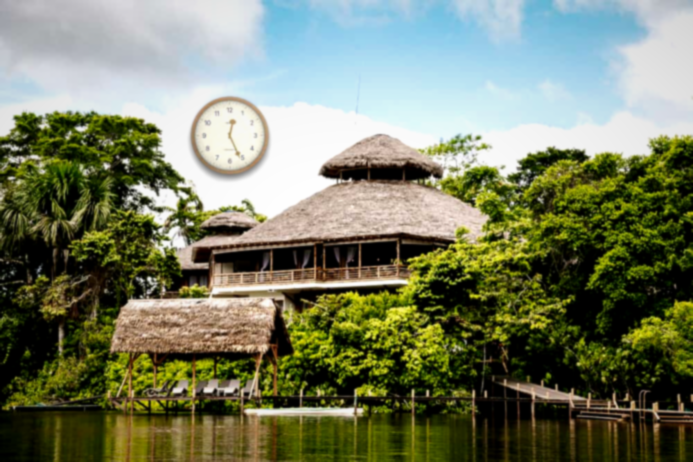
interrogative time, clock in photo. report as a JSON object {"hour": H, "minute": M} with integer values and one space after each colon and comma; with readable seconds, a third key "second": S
{"hour": 12, "minute": 26}
